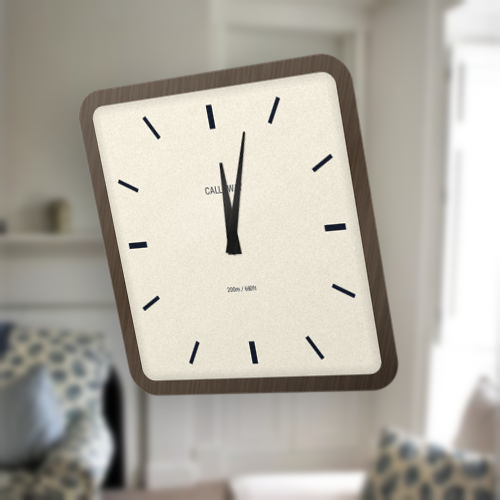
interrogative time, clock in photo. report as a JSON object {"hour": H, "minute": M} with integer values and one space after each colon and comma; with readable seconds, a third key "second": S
{"hour": 12, "minute": 3}
